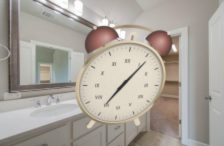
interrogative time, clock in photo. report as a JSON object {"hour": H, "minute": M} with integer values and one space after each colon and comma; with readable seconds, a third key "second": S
{"hour": 7, "minute": 6}
